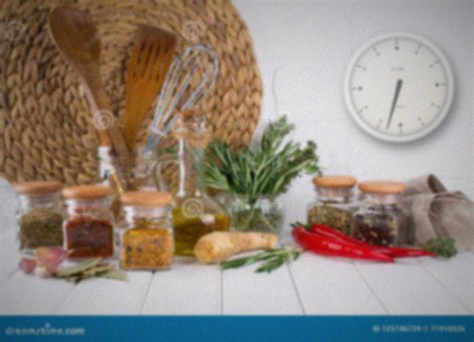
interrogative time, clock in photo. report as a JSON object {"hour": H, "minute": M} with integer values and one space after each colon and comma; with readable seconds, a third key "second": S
{"hour": 6, "minute": 33}
